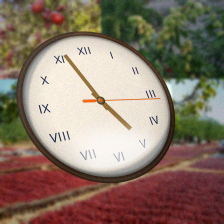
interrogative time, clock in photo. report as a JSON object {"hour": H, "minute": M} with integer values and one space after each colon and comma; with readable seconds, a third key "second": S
{"hour": 4, "minute": 56, "second": 16}
